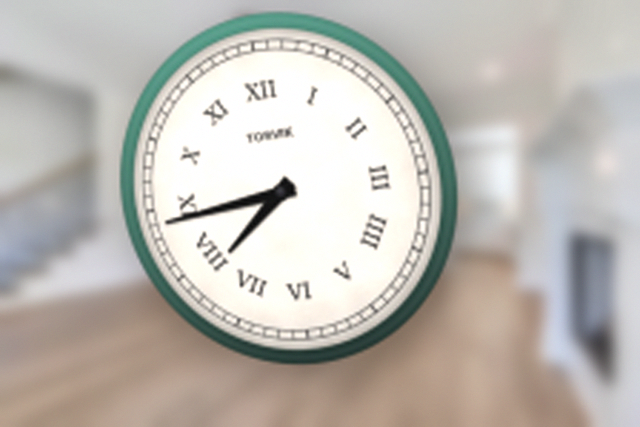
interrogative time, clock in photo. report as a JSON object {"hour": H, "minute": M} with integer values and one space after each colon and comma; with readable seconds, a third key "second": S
{"hour": 7, "minute": 44}
